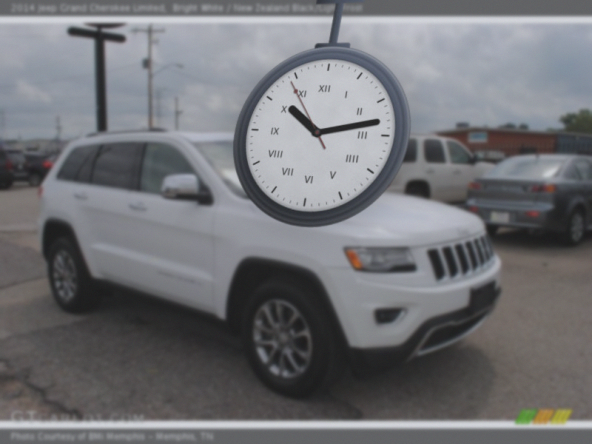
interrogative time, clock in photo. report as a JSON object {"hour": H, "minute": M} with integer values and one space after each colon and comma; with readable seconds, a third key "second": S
{"hour": 10, "minute": 12, "second": 54}
